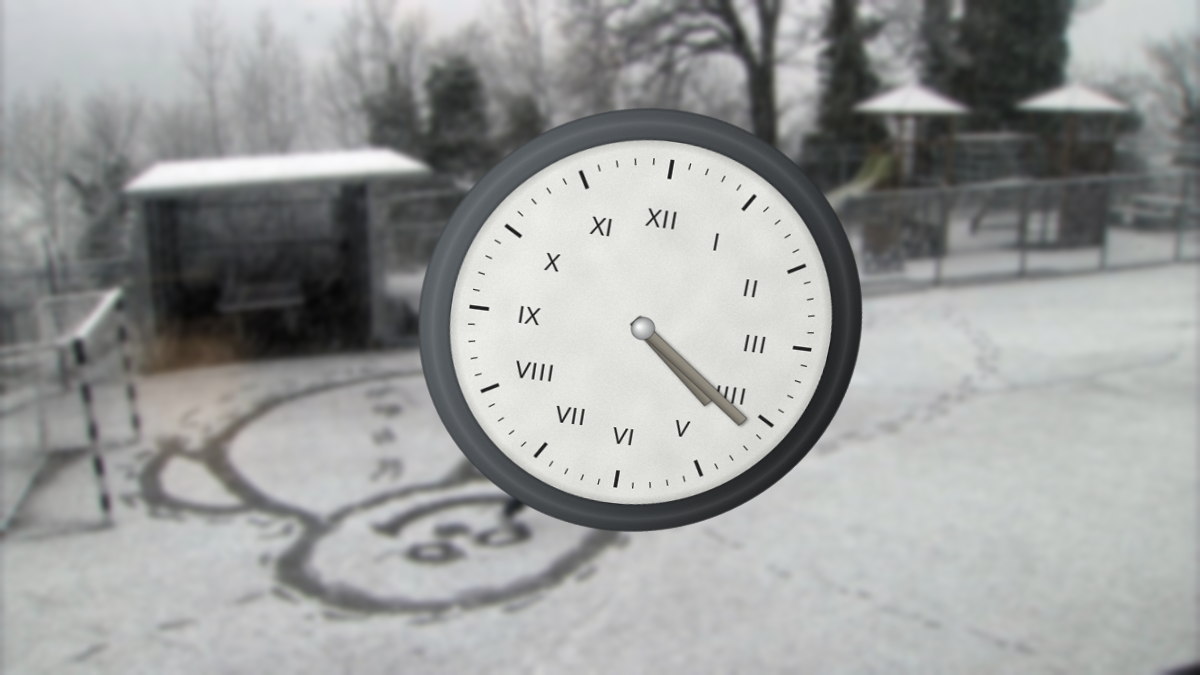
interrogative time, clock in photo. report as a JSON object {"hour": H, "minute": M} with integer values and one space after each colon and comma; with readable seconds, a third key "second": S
{"hour": 4, "minute": 21}
